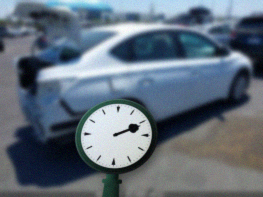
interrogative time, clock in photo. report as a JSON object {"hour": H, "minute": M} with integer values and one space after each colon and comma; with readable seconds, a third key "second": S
{"hour": 2, "minute": 11}
